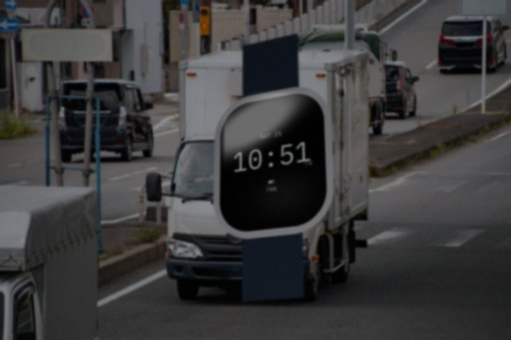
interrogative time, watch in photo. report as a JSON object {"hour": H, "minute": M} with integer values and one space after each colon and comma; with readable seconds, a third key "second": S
{"hour": 10, "minute": 51}
